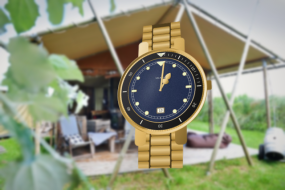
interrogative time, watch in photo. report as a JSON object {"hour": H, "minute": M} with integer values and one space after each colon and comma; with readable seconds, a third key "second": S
{"hour": 1, "minute": 1}
